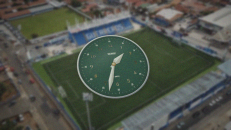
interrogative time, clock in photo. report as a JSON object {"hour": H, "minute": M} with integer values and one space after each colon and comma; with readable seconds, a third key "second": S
{"hour": 1, "minute": 33}
